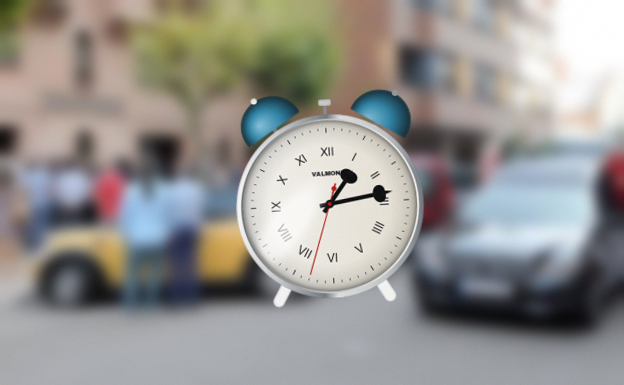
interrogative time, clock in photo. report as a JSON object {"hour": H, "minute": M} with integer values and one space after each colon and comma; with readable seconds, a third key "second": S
{"hour": 1, "minute": 13, "second": 33}
